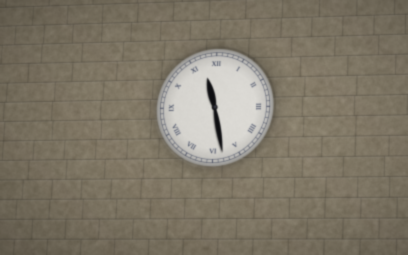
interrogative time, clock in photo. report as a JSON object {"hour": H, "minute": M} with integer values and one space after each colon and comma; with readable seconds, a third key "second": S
{"hour": 11, "minute": 28}
